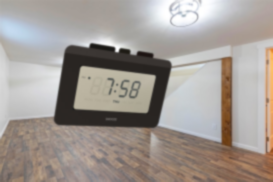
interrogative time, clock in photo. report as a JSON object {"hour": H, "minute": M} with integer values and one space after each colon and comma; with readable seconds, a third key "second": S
{"hour": 7, "minute": 58}
